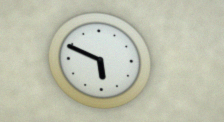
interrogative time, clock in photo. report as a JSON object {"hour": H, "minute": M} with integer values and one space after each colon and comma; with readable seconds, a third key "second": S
{"hour": 5, "minute": 49}
